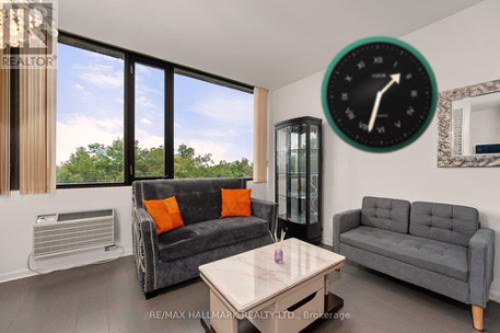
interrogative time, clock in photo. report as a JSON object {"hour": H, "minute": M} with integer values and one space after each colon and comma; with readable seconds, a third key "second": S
{"hour": 1, "minute": 33}
